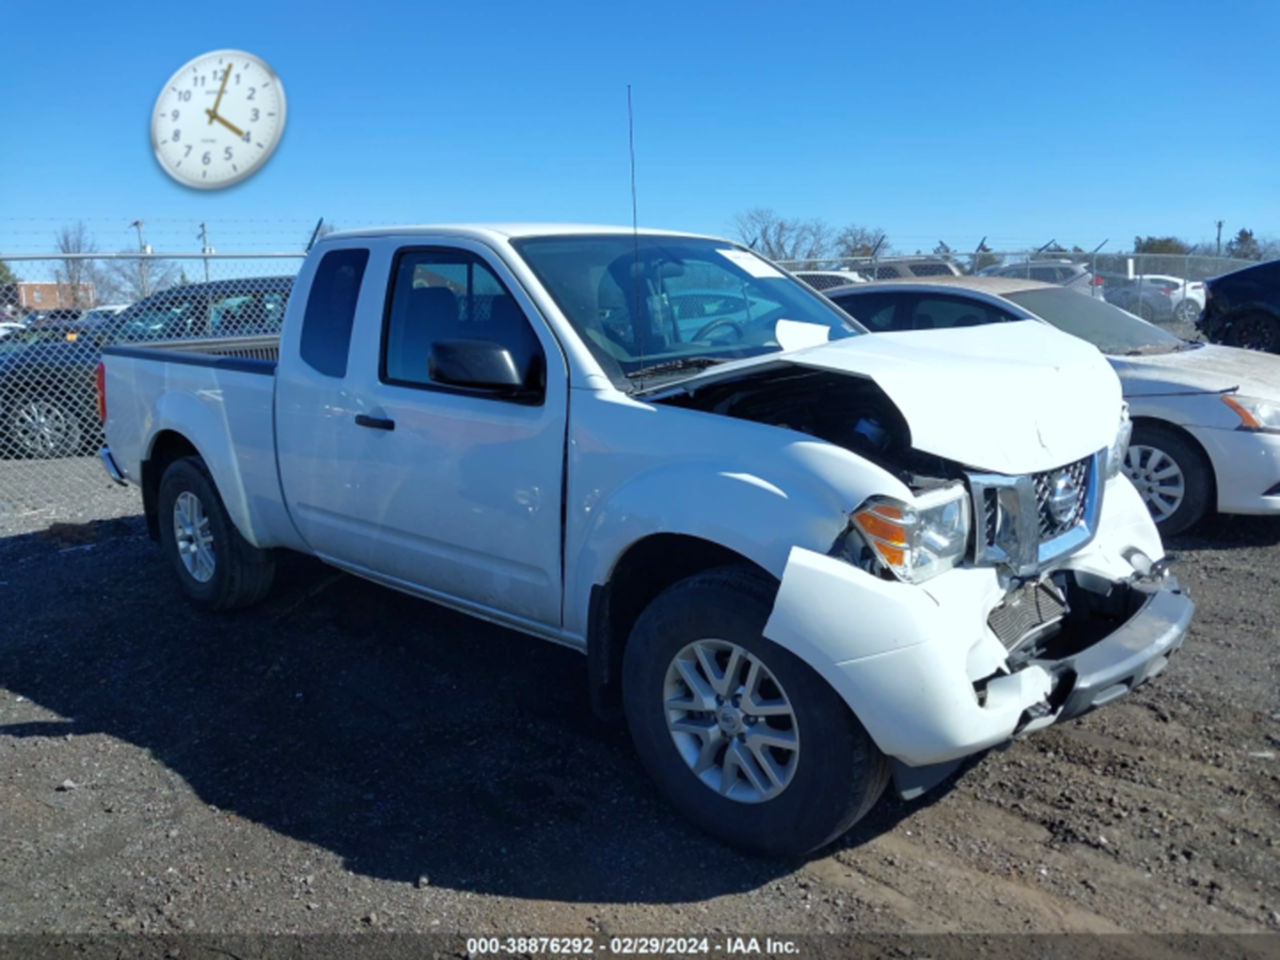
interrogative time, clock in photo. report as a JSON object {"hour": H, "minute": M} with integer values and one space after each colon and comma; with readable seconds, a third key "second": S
{"hour": 4, "minute": 2}
